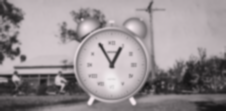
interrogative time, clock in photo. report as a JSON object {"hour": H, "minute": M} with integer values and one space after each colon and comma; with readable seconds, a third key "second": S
{"hour": 12, "minute": 55}
